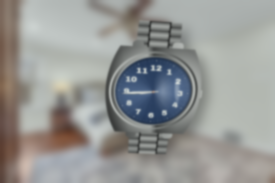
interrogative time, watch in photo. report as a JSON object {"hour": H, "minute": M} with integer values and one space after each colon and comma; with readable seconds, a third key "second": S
{"hour": 8, "minute": 44}
